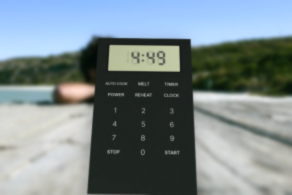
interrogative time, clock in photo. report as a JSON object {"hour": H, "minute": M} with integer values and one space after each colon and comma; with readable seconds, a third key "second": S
{"hour": 4, "minute": 49}
